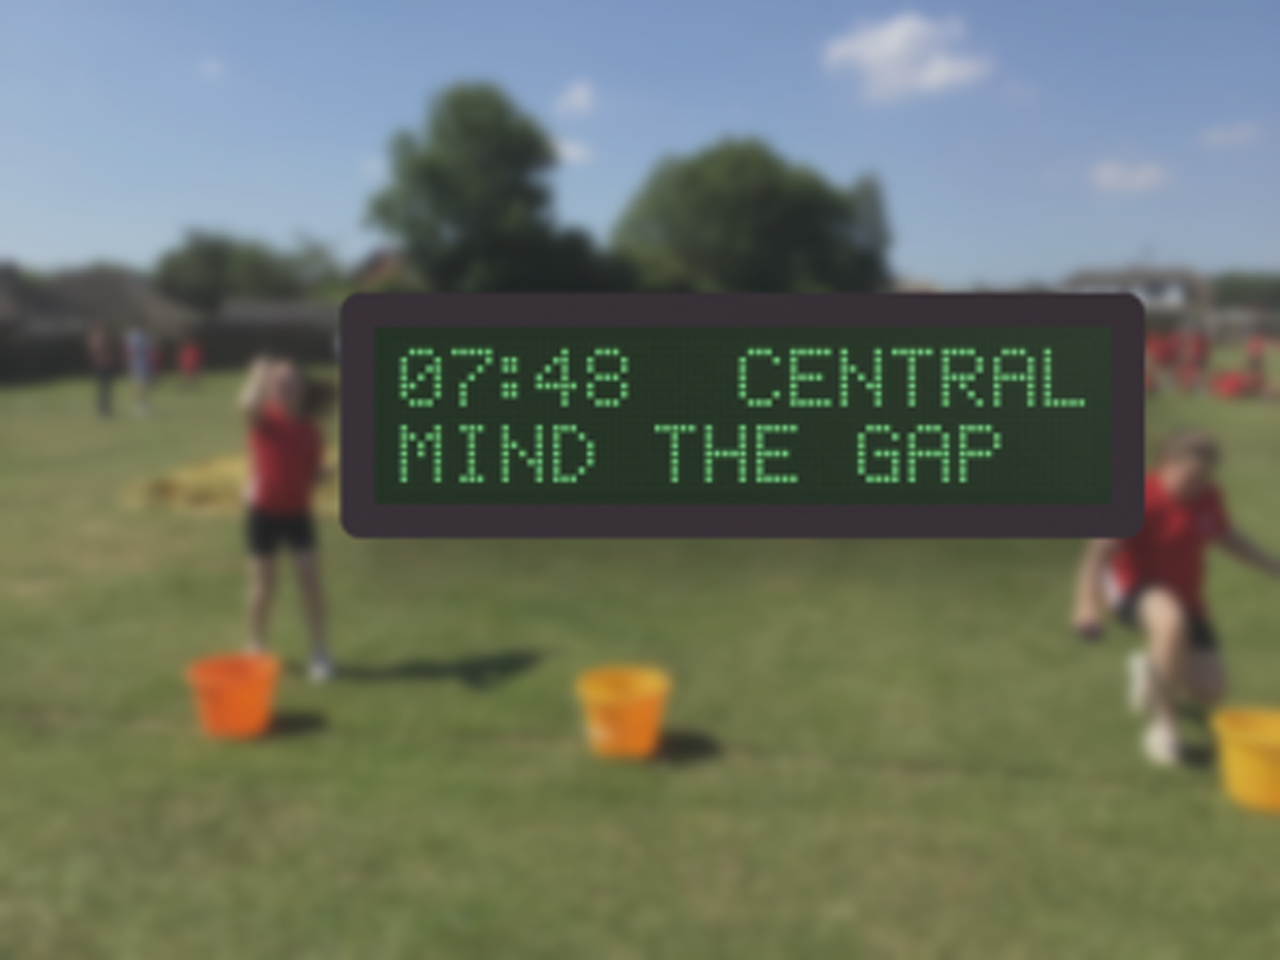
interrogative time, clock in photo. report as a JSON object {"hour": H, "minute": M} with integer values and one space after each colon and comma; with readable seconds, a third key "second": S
{"hour": 7, "minute": 48}
